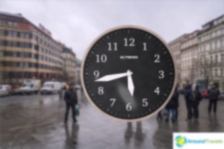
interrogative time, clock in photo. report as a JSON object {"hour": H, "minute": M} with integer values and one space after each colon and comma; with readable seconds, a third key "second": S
{"hour": 5, "minute": 43}
